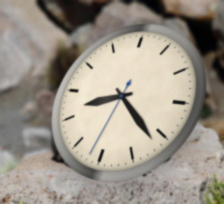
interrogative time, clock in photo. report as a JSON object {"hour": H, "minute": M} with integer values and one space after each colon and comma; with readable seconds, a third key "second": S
{"hour": 8, "minute": 21, "second": 32}
